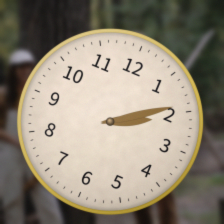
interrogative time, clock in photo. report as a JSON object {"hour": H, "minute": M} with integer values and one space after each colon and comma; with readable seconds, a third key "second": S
{"hour": 2, "minute": 9}
